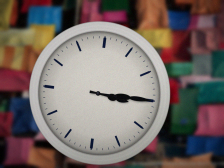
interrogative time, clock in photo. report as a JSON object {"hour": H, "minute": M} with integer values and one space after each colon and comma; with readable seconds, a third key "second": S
{"hour": 3, "minute": 15}
